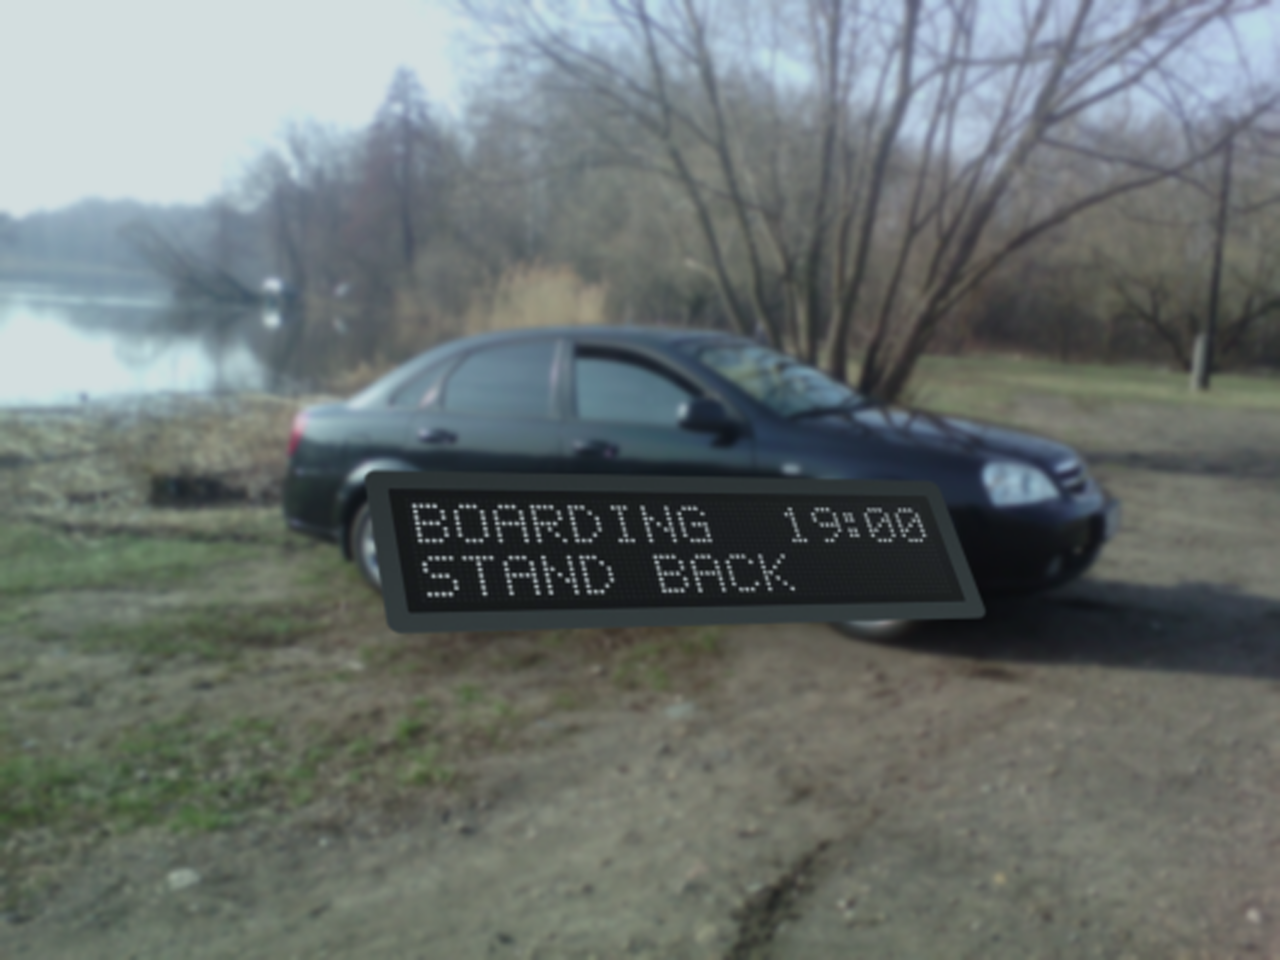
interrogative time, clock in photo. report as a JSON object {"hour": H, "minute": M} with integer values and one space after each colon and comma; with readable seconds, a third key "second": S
{"hour": 19, "minute": 0}
